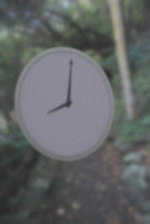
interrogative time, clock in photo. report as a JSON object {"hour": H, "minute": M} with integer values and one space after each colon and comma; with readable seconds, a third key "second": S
{"hour": 8, "minute": 0}
